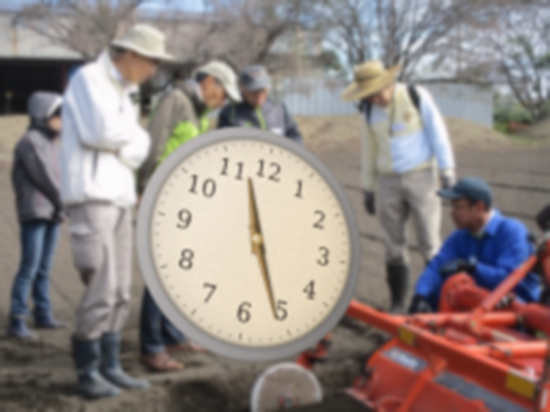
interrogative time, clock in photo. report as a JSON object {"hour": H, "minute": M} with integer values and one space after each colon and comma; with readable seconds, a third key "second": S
{"hour": 11, "minute": 26}
